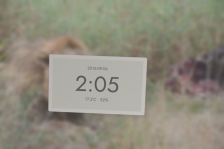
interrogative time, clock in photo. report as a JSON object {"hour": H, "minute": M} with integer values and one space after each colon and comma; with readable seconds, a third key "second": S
{"hour": 2, "minute": 5}
